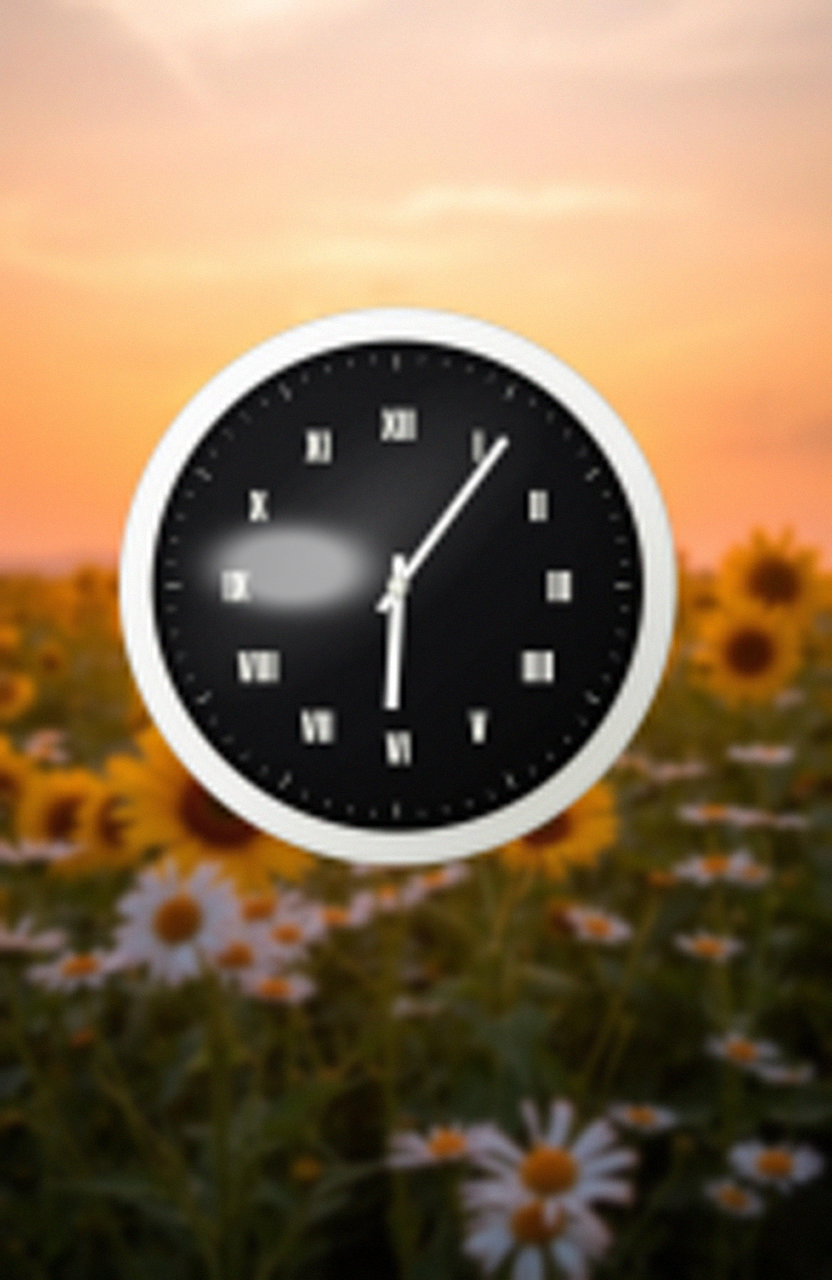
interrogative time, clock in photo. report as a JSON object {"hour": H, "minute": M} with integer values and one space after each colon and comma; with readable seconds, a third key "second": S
{"hour": 6, "minute": 6}
